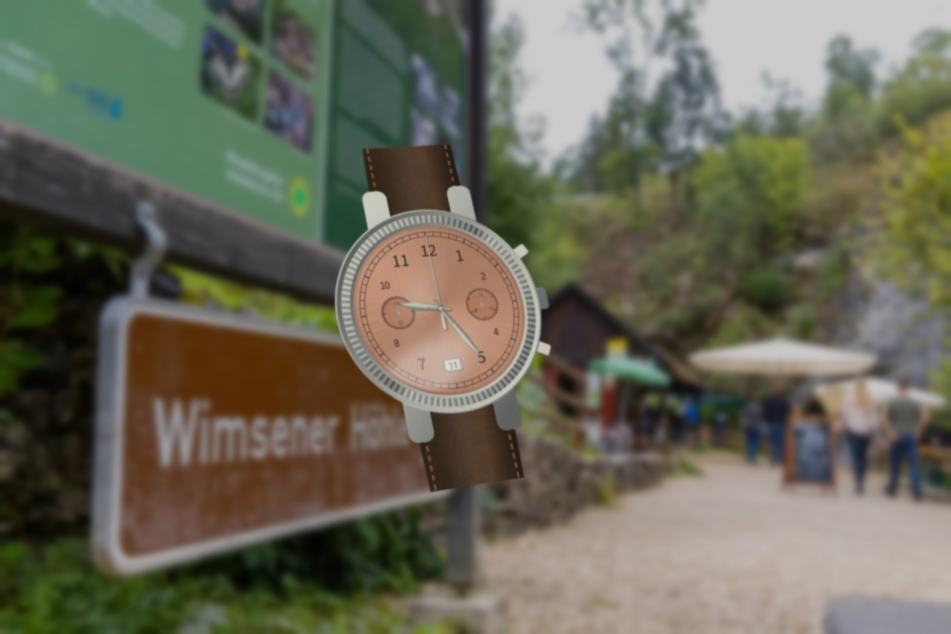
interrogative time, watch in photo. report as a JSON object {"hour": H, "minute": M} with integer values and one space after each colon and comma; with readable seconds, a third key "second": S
{"hour": 9, "minute": 25}
